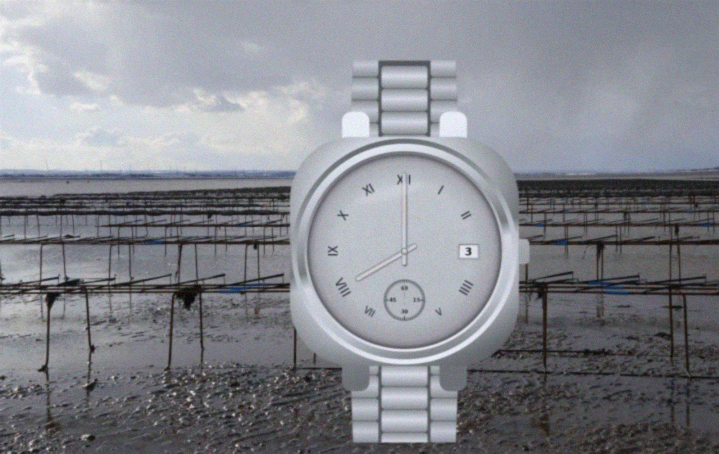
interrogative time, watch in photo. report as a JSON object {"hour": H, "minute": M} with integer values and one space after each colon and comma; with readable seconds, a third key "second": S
{"hour": 8, "minute": 0}
